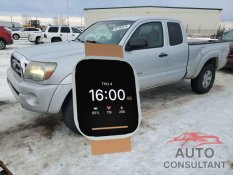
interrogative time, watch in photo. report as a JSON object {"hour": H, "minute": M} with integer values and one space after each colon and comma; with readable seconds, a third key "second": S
{"hour": 16, "minute": 0}
